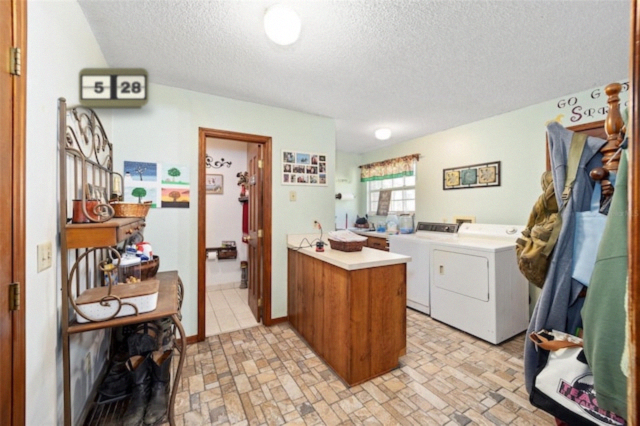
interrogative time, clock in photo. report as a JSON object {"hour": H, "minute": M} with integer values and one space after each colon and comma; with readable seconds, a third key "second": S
{"hour": 5, "minute": 28}
